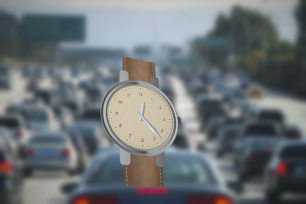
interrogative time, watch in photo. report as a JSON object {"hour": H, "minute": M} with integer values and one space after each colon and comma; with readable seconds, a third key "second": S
{"hour": 12, "minute": 23}
